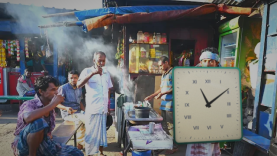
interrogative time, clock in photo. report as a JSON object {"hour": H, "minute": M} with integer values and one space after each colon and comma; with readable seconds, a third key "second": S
{"hour": 11, "minute": 9}
